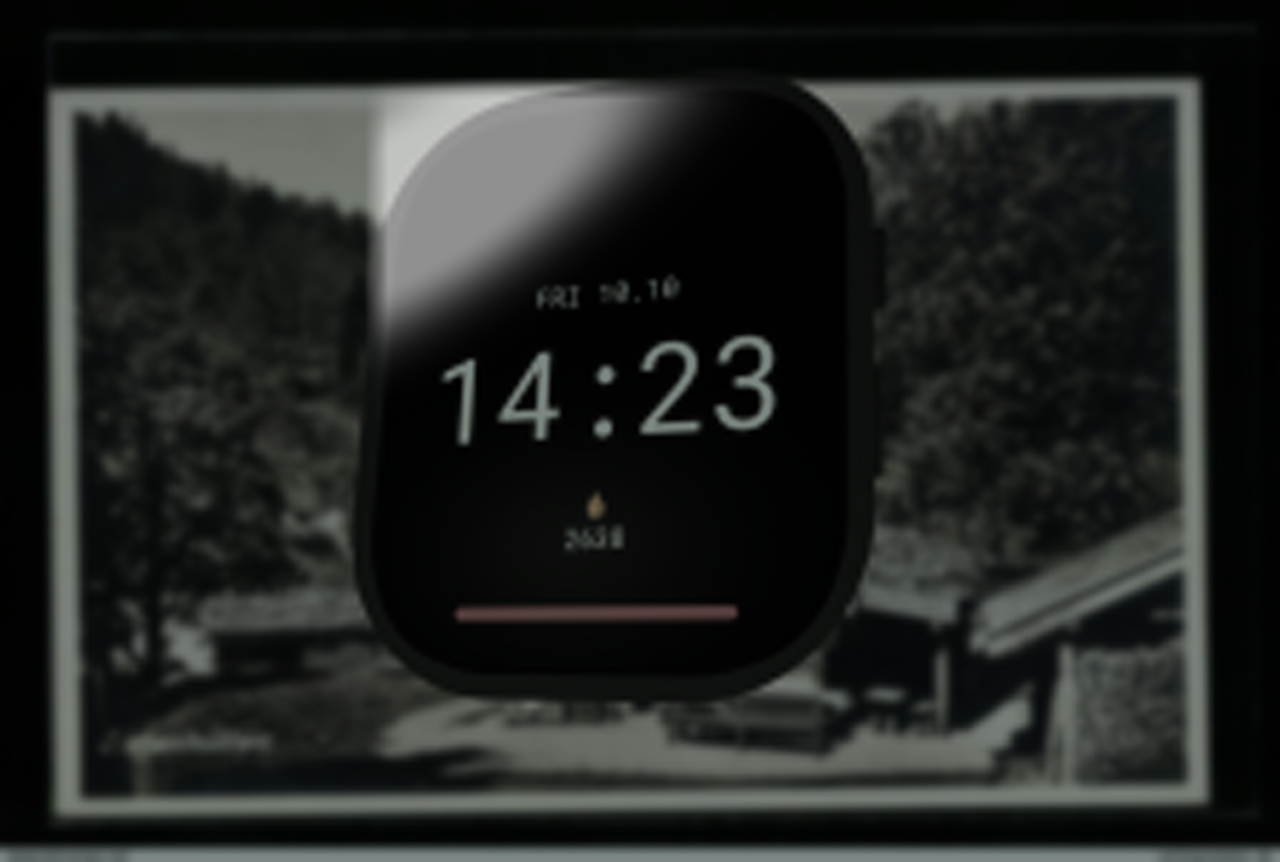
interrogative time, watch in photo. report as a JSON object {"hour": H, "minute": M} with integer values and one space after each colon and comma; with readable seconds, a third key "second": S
{"hour": 14, "minute": 23}
